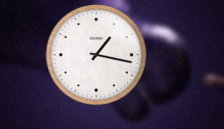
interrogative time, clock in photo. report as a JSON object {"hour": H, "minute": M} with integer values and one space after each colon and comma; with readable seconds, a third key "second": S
{"hour": 1, "minute": 17}
